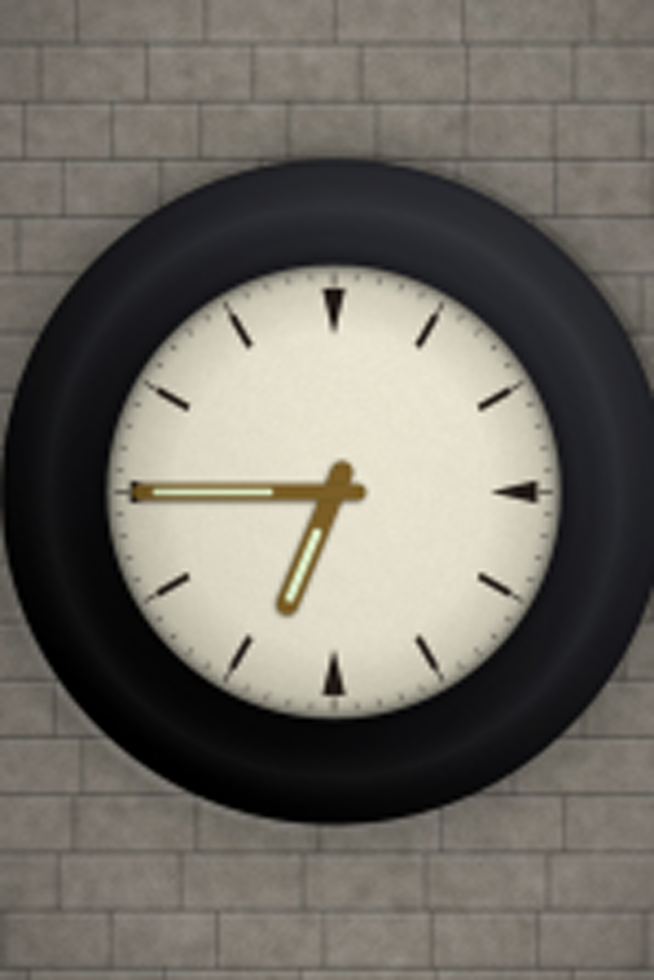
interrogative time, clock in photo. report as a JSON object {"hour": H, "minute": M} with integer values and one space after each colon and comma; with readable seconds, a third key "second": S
{"hour": 6, "minute": 45}
